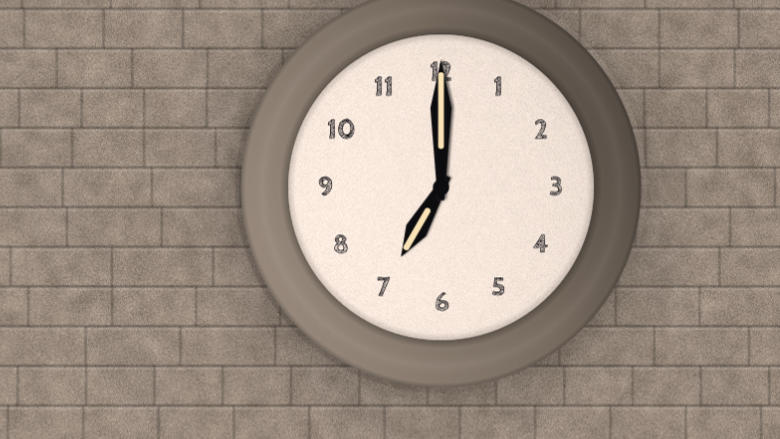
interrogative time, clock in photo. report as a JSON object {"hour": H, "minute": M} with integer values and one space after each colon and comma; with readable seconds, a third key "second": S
{"hour": 7, "minute": 0}
